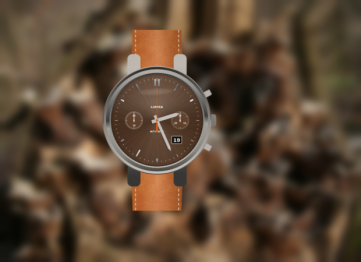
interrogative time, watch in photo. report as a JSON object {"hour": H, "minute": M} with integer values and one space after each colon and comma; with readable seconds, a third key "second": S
{"hour": 2, "minute": 26}
